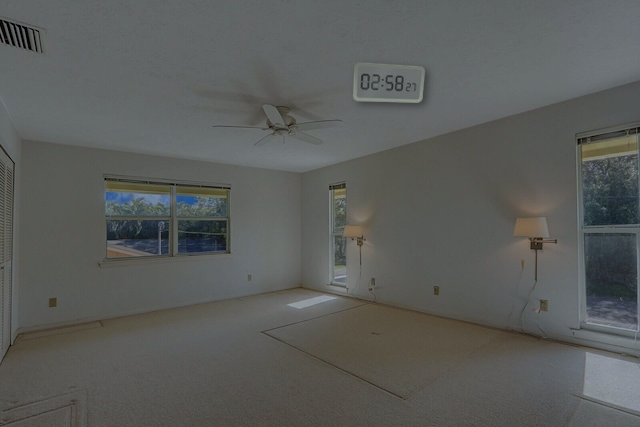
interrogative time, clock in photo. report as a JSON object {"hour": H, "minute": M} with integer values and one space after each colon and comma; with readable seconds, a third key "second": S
{"hour": 2, "minute": 58, "second": 27}
